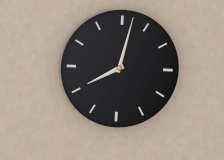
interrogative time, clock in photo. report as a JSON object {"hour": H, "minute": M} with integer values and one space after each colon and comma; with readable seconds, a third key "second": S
{"hour": 8, "minute": 2}
